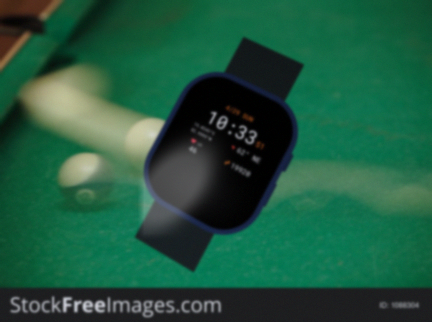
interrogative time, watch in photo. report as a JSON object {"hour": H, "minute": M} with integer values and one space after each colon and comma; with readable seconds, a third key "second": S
{"hour": 10, "minute": 33}
